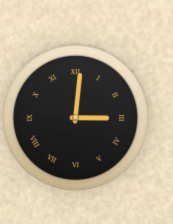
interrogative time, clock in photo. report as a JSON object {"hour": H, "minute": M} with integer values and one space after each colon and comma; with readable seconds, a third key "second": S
{"hour": 3, "minute": 1}
